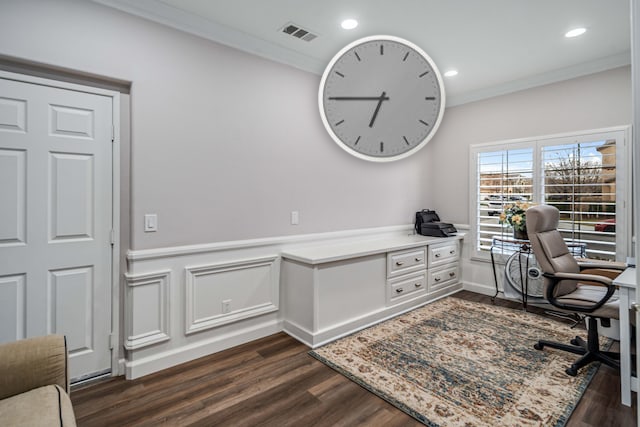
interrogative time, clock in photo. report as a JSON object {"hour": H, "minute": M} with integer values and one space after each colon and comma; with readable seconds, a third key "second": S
{"hour": 6, "minute": 45}
